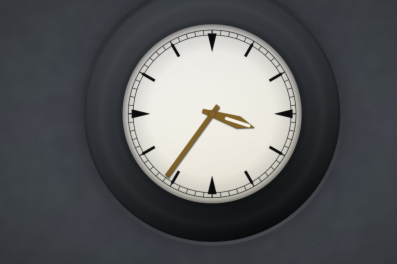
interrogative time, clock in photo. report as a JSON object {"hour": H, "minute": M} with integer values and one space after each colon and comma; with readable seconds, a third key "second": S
{"hour": 3, "minute": 36}
